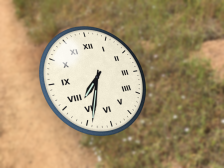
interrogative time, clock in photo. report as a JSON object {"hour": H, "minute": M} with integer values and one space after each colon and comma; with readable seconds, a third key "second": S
{"hour": 7, "minute": 34}
